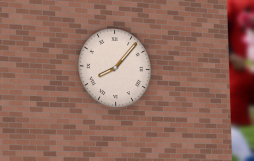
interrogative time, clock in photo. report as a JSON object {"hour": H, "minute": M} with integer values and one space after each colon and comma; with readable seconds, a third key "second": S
{"hour": 8, "minute": 7}
